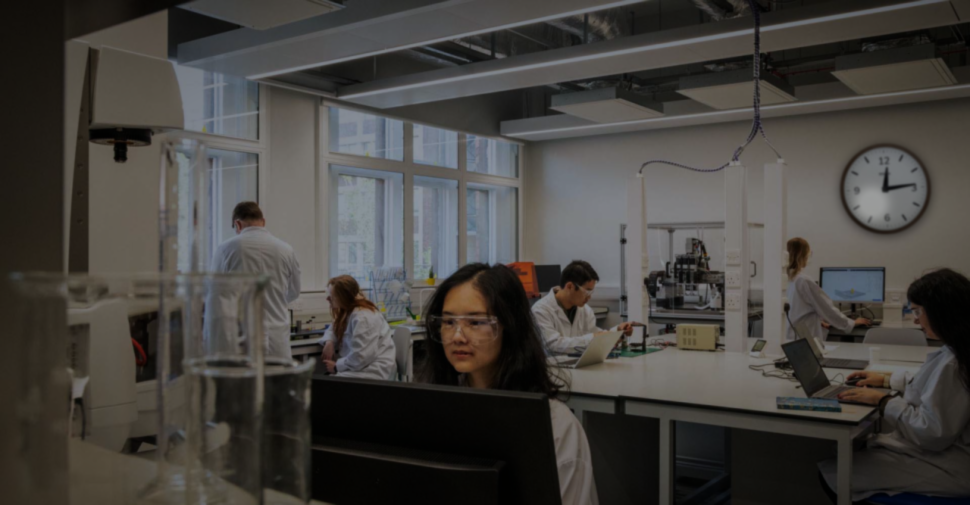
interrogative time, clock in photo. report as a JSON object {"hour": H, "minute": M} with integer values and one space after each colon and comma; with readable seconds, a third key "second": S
{"hour": 12, "minute": 14}
